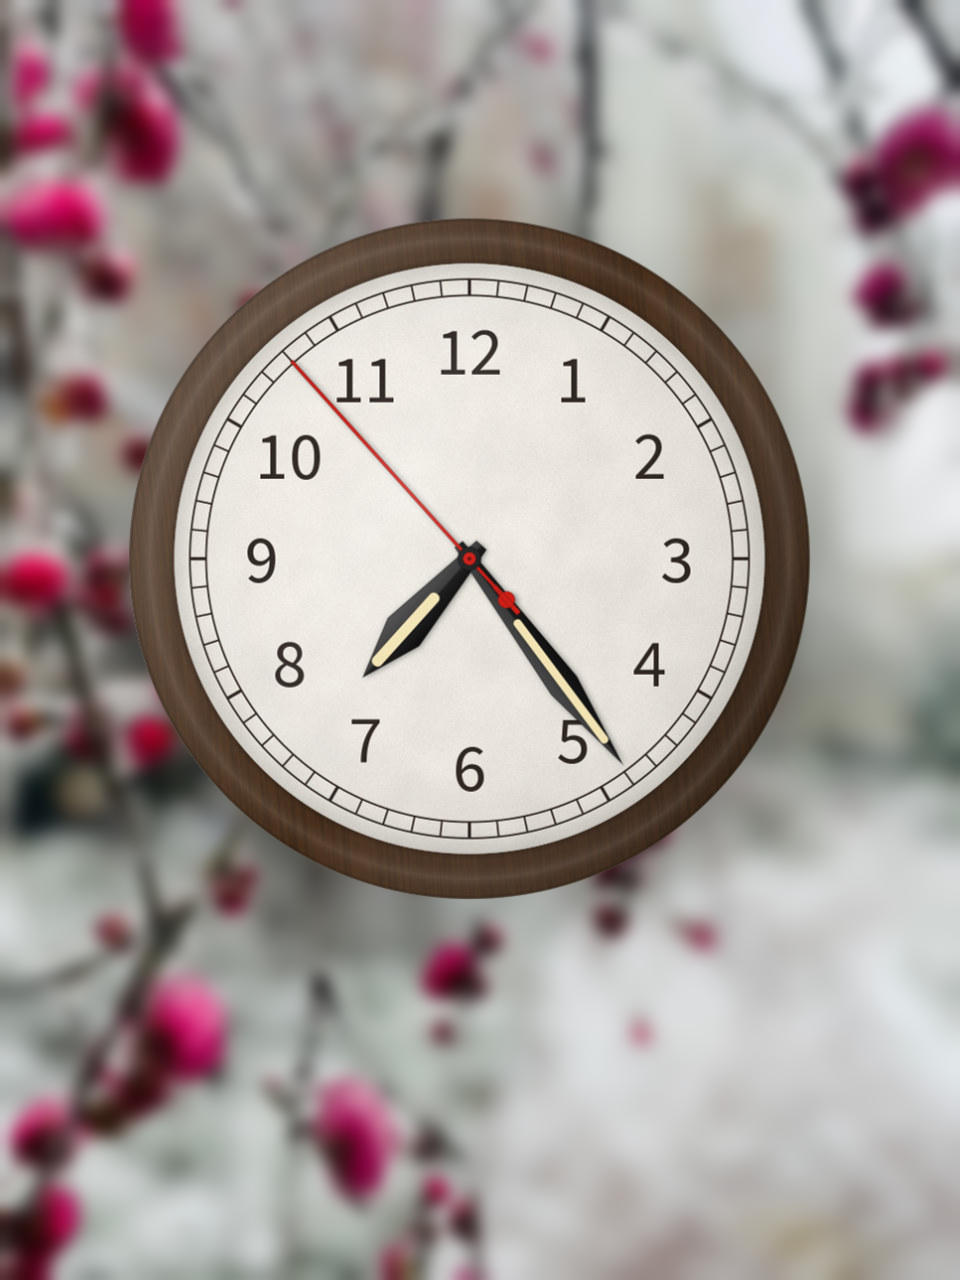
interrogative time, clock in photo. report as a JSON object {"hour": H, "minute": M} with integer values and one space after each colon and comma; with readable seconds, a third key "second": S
{"hour": 7, "minute": 23, "second": 53}
